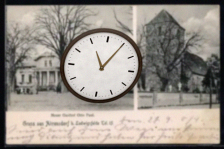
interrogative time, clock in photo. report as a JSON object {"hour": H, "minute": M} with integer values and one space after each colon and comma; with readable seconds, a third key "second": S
{"hour": 11, "minute": 5}
